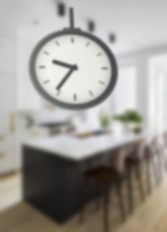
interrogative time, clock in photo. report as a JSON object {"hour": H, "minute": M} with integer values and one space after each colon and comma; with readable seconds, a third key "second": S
{"hour": 9, "minute": 36}
